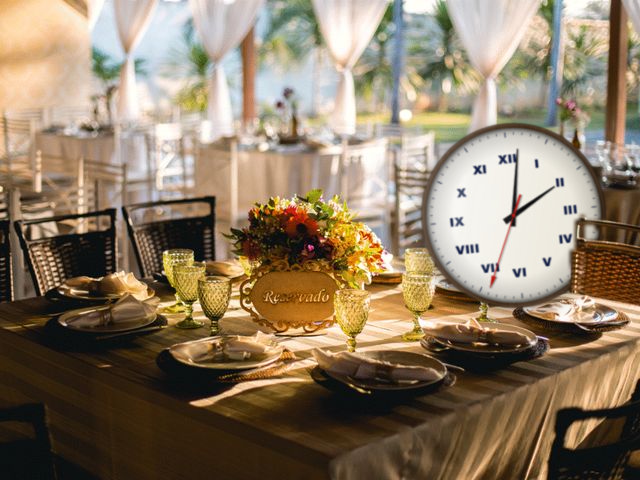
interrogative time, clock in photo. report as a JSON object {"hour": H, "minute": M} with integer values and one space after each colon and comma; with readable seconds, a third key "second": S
{"hour": 2, "minute": 1, "second": 34}
